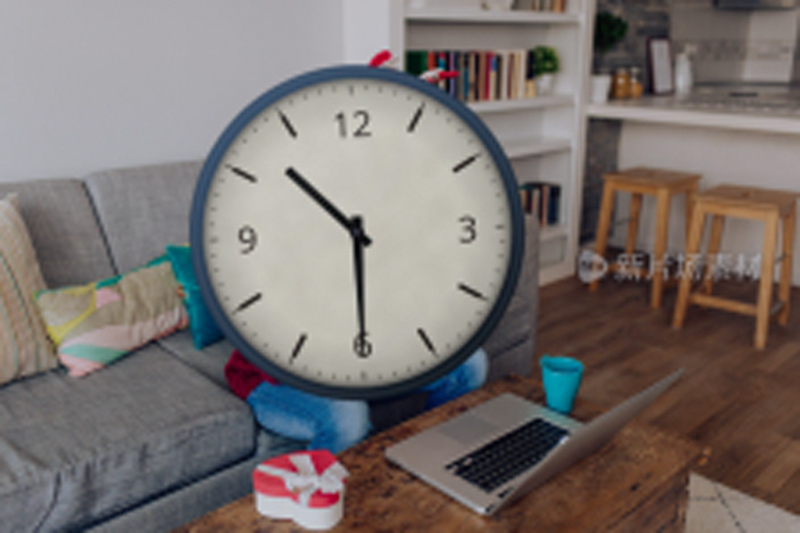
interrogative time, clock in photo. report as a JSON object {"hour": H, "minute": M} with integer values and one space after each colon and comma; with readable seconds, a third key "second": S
{"hour": 10, "minute": 30}
